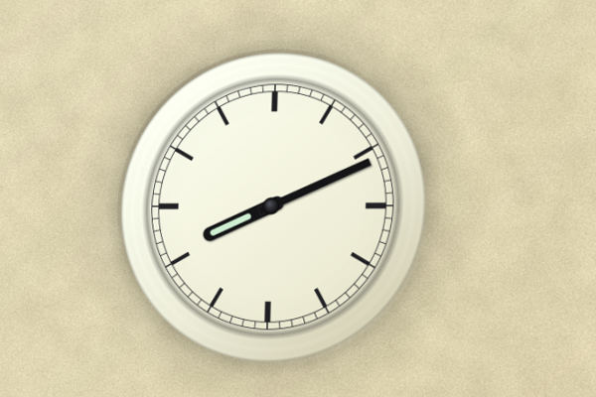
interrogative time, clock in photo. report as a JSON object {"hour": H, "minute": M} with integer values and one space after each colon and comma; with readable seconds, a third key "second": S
{"hour": 8, "minute": 11}
